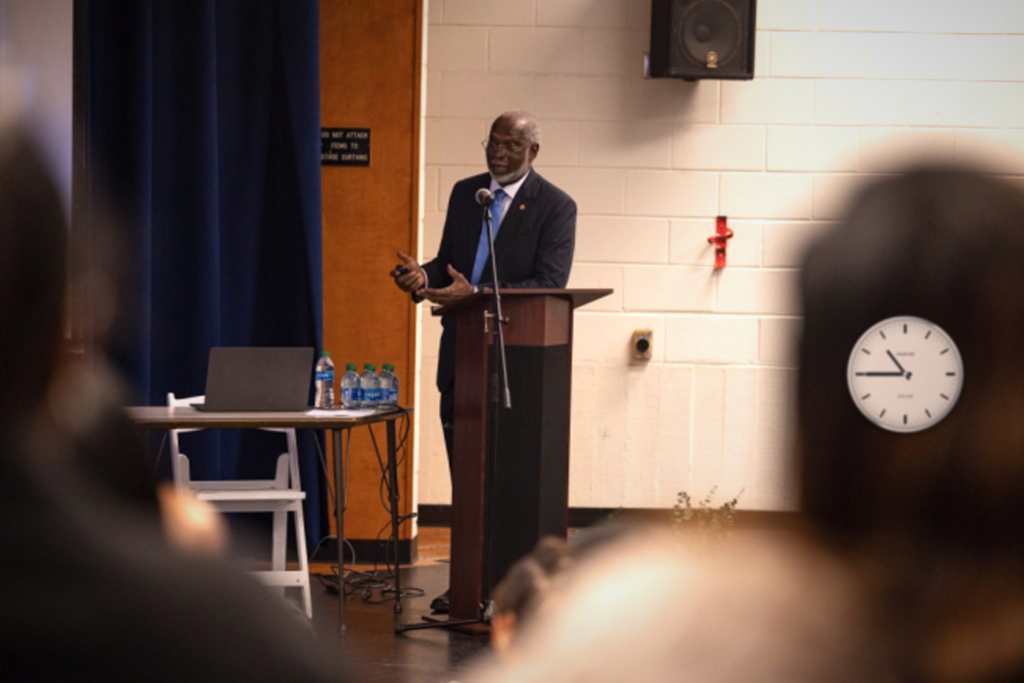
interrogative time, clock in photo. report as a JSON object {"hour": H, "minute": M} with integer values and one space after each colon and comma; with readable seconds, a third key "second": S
{"hour": 10, "minute": 45}
